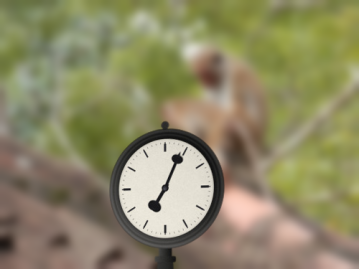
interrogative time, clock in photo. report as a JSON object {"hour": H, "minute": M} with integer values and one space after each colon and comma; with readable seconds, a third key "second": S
{"hour": 7, "minute": 4}
